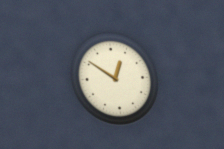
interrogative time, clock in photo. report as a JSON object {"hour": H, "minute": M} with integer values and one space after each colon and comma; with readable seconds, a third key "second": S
{"hour": 12, "minute": 51}
